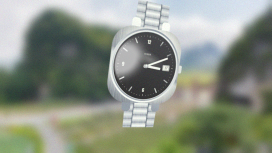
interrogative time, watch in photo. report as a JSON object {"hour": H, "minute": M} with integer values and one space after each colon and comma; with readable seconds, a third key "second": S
{"hour": 3, "minute": 11}
